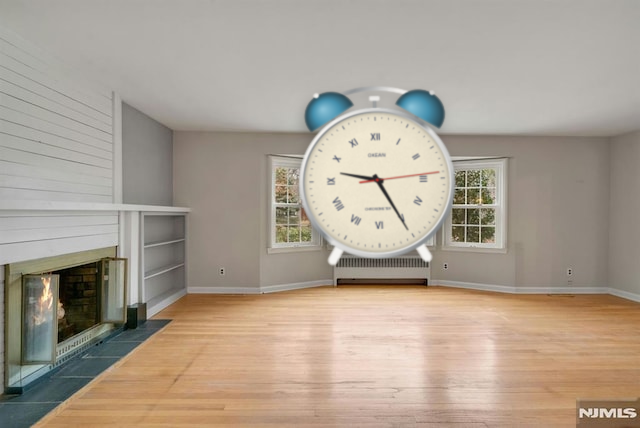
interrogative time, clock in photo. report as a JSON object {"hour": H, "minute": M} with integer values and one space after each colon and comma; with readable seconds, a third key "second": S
{"hour": 9, "minute": 25, "second": 14}
